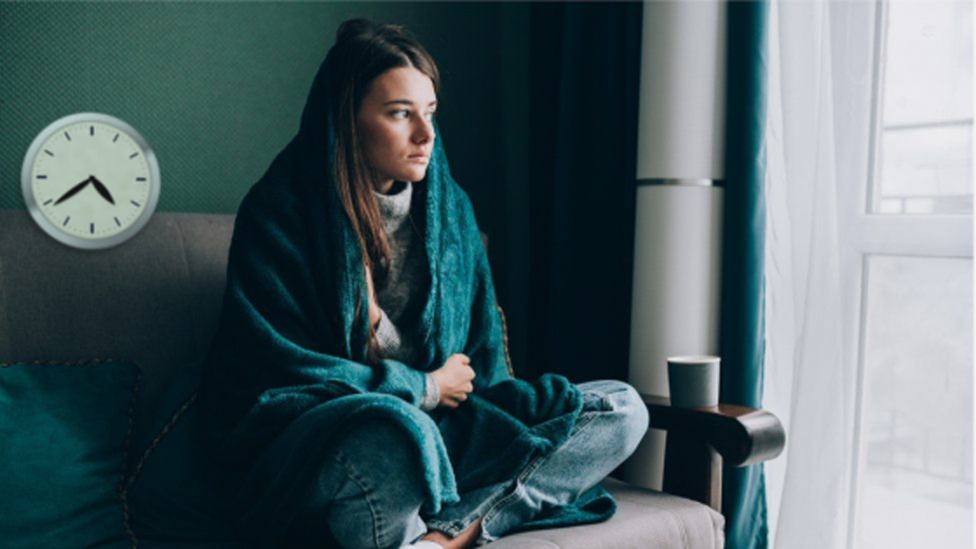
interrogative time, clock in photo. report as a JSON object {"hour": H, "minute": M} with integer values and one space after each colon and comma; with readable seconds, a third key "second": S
{"hour": 4, "minute": 39}
